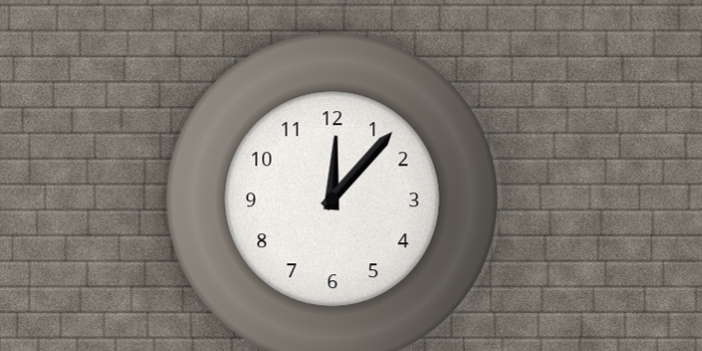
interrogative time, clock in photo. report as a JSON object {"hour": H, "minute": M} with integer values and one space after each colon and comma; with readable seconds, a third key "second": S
{"hour": 12, "minute": 7}
